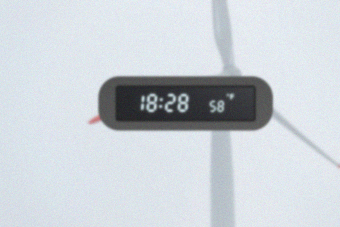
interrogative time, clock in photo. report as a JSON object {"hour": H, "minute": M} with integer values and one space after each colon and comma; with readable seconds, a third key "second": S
{"hour": 18, "minute": 28}
